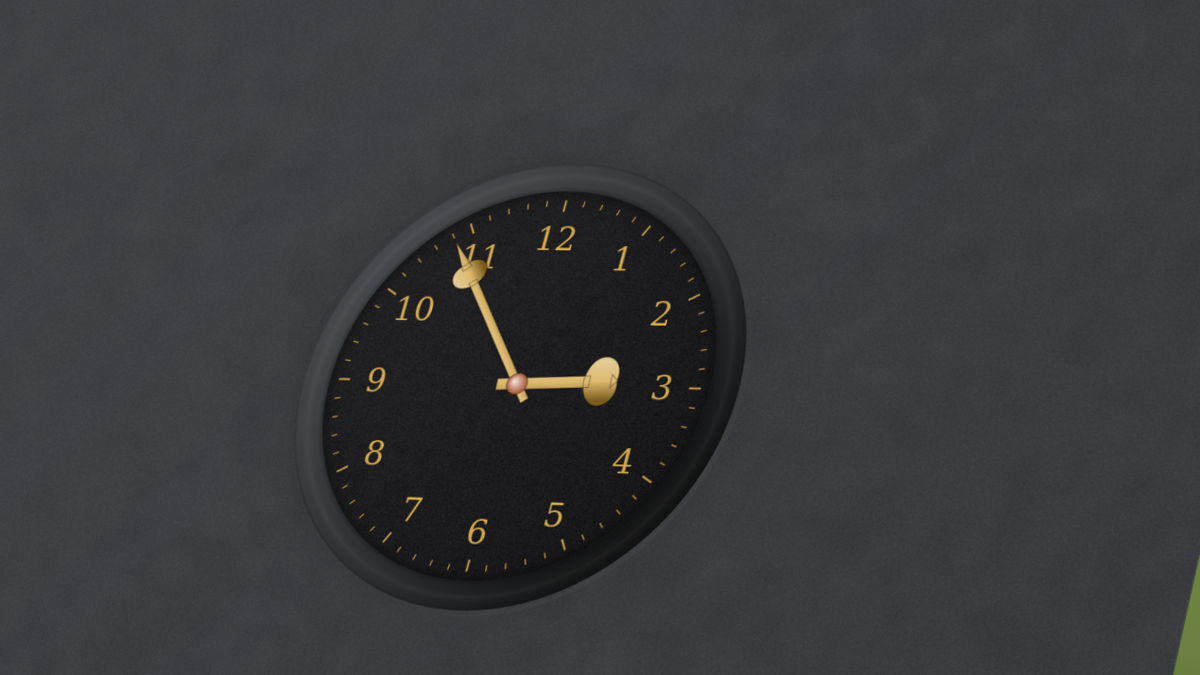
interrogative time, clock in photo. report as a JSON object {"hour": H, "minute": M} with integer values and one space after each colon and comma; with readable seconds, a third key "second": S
{"hour": 2, "minute": 54}
